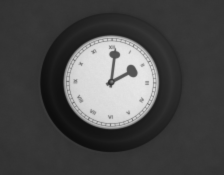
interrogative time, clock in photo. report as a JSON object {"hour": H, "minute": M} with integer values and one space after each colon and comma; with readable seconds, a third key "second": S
{"hour": 2, "minute": 1}
